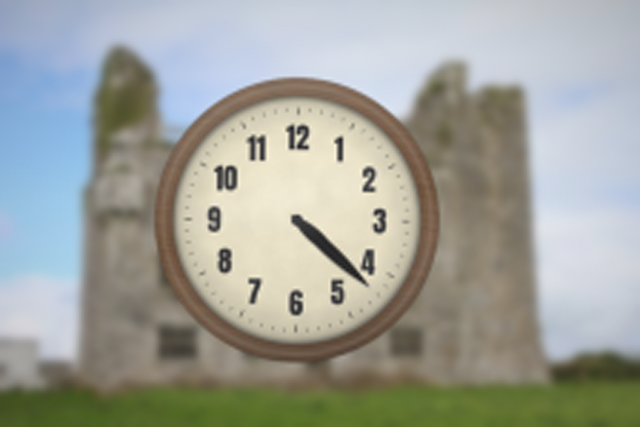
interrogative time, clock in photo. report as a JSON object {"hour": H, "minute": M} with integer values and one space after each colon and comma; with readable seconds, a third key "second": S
{"hour": 4, "minute": 22}
